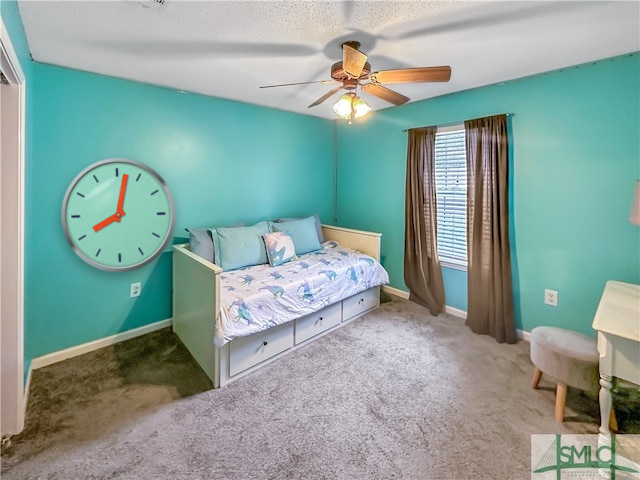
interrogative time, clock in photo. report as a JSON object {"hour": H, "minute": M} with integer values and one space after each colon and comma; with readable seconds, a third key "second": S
{"hour": 8, "minute": 2}
